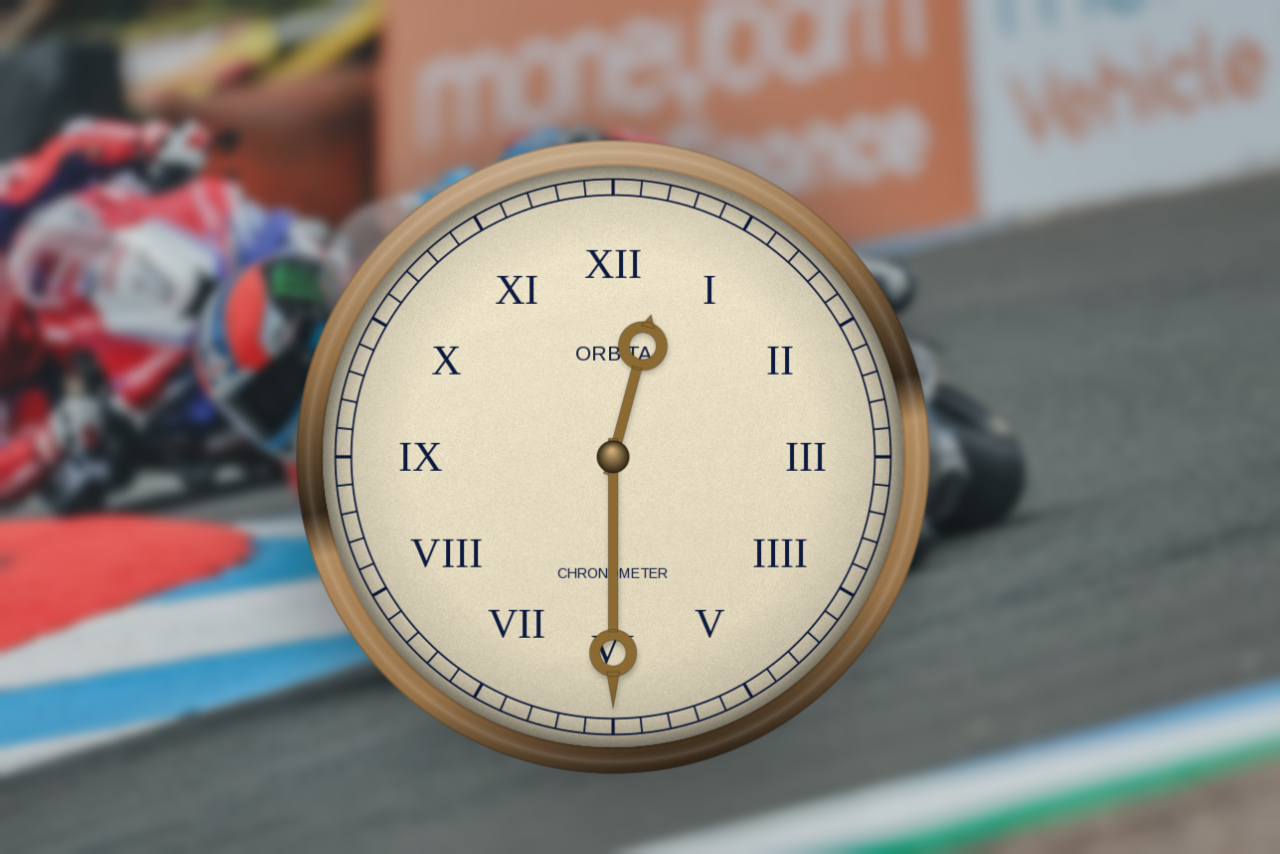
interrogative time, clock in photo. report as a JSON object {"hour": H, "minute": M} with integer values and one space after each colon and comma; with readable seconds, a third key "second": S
{"hour": 12, "minute": 30}
